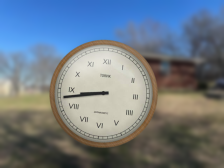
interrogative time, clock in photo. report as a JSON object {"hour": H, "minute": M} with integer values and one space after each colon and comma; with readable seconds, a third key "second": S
{"hour": 8, "minute": 43}
